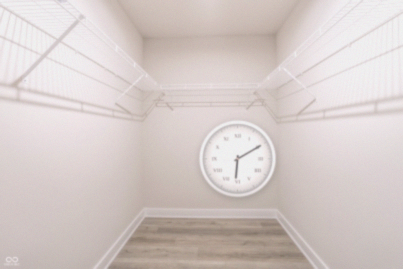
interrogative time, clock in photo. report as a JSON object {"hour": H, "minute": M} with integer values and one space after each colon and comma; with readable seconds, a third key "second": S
{"hour": 6, "minute": 10}
